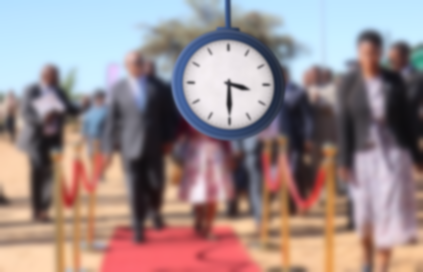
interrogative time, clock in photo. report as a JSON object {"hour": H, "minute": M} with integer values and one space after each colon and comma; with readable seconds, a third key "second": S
{"hour": 3, "minute": 30}
